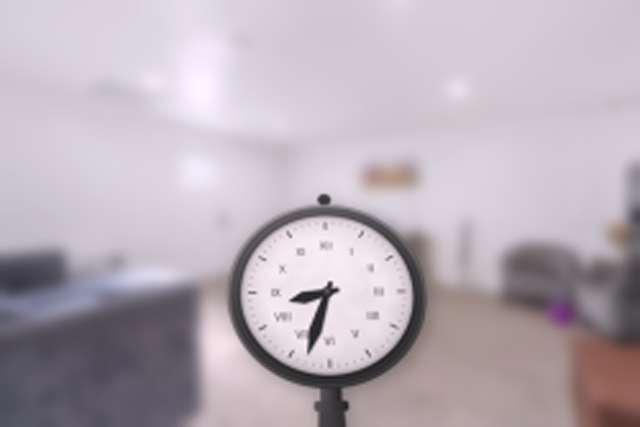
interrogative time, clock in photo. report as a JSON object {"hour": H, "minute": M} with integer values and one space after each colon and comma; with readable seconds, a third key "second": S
{"hour": 8, "minute": 33}
